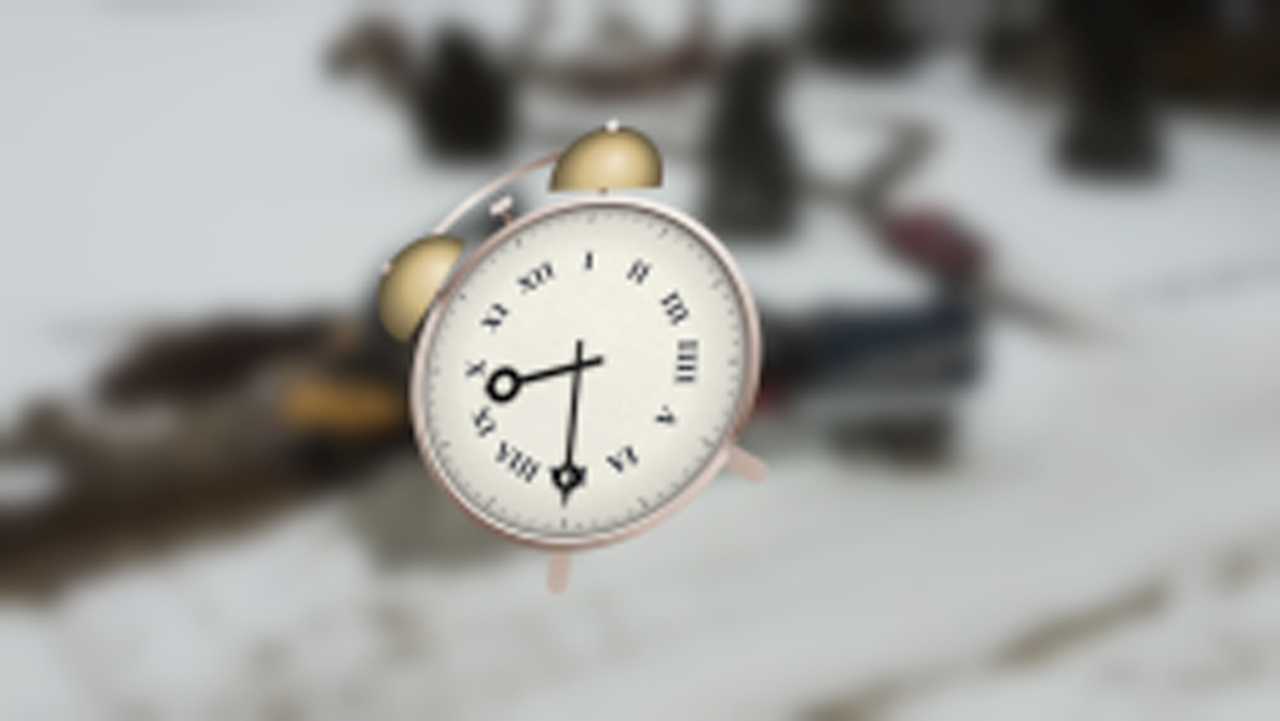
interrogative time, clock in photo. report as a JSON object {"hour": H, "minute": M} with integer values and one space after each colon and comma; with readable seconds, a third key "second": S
{"hour": 9, "minute": 35}
